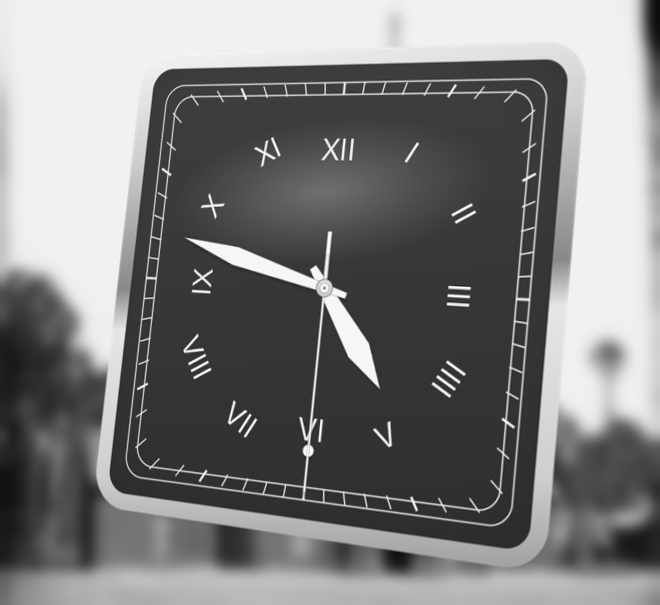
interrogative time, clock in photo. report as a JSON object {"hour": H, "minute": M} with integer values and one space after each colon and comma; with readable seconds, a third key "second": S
{"hour": 4, "minute": 47, "second": 30}
